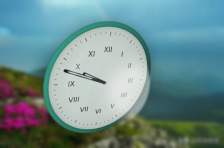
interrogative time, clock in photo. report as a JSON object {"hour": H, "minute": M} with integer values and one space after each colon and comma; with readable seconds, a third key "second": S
{"hour": 9, "minute": 48}
